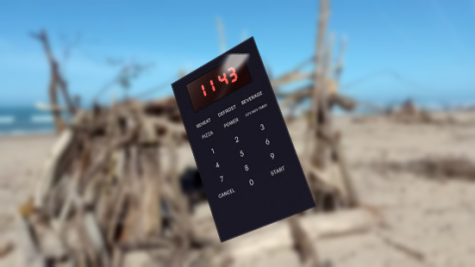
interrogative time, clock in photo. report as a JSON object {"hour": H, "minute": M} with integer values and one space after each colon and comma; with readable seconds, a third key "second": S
{"hour": 11, "minute": 43}
